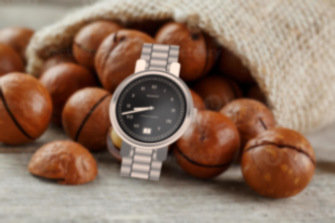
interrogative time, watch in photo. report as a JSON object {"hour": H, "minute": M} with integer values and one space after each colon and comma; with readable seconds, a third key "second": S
{"hour": 8, "minute": 42}
